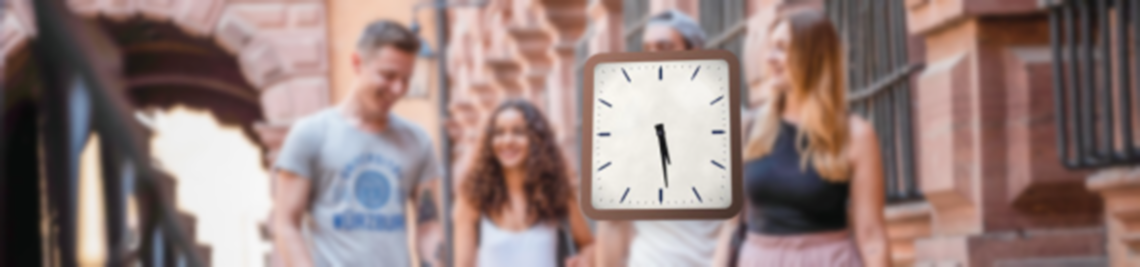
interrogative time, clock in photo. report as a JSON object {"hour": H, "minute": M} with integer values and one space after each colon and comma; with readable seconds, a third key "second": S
{"hour": 5, "minute": 29}
